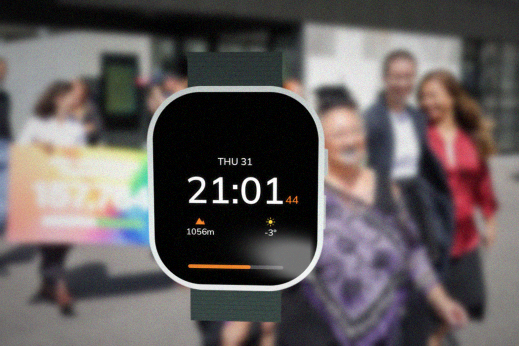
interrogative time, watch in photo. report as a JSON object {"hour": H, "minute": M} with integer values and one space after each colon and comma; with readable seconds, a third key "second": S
{"hour": 21, "minute": 1, "second": 44}
